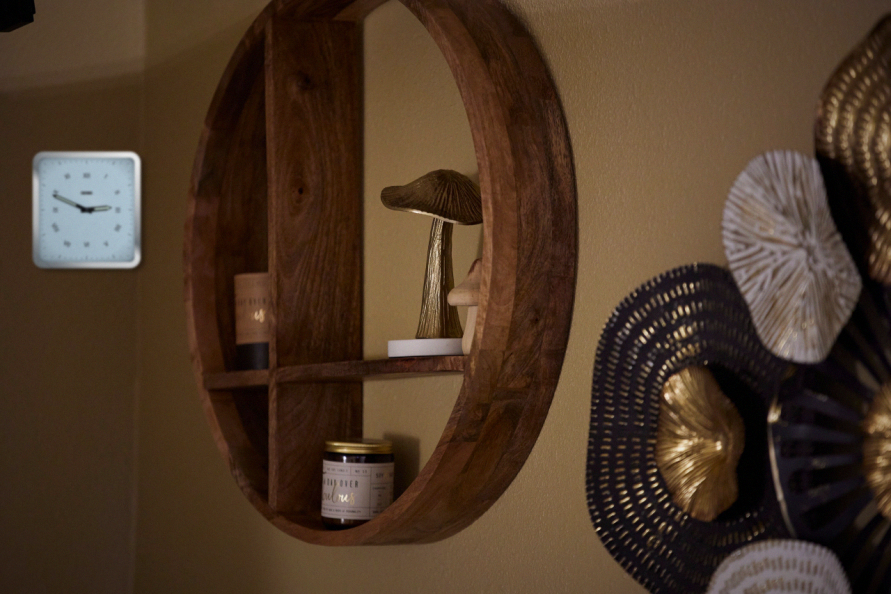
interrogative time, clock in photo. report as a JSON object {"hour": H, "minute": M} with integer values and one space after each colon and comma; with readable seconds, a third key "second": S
{"hour": 2, "minute": 49}
